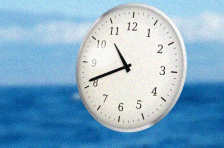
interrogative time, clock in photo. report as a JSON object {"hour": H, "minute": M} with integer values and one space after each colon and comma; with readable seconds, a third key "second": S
{"hour": 10, "minute": 41}
